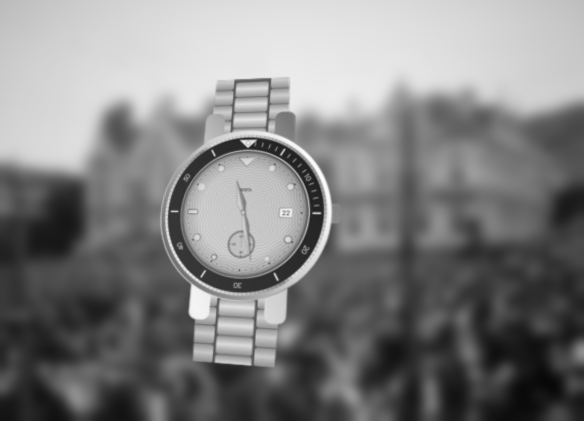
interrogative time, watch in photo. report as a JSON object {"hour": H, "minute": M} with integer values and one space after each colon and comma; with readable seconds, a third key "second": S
{"hour": 11, "minute": 28}
